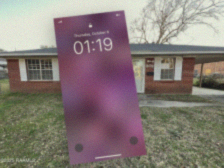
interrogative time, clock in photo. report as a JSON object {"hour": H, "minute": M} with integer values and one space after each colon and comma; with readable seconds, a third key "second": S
{"hour": 1, "minute": 19}
